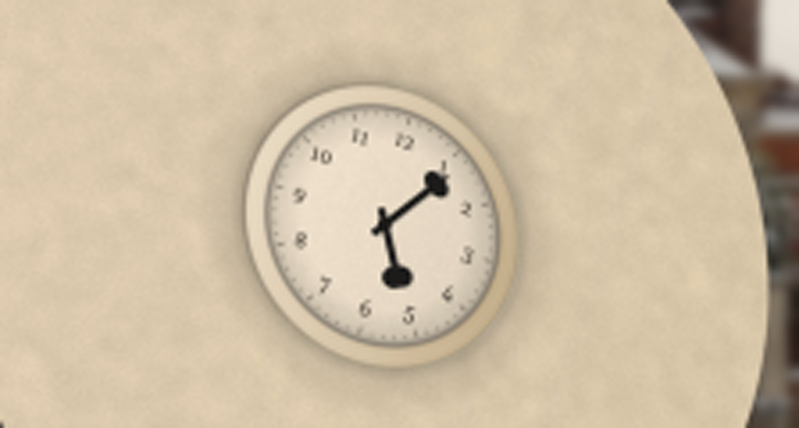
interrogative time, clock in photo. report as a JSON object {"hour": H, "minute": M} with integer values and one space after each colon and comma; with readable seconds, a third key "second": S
{"hour": 5, "minute": 6}
